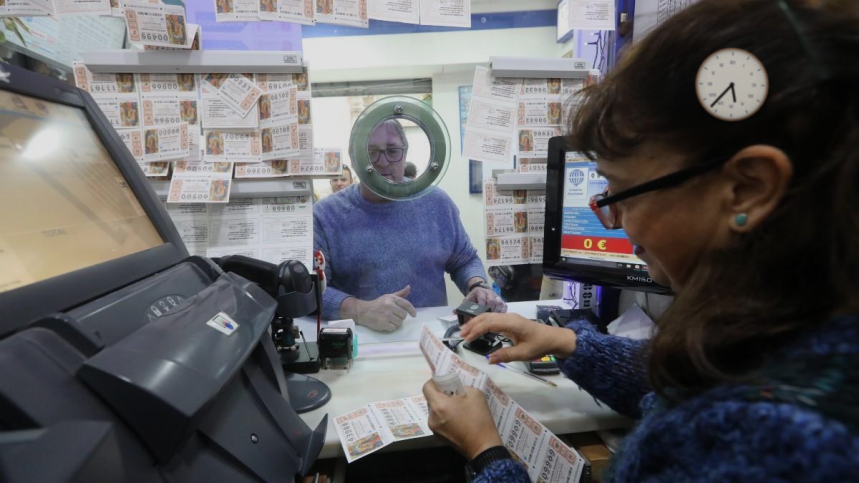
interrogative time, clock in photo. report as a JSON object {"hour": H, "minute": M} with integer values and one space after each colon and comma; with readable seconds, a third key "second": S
{"hour": 5, "minute": 37}
